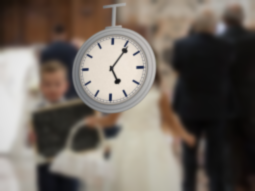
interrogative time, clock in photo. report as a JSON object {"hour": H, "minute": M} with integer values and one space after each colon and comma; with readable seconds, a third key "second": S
{"hour": 5, "minute": 6}
